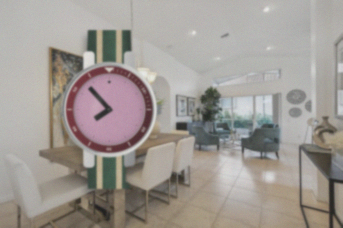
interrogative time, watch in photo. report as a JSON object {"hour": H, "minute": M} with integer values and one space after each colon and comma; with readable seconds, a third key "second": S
{"hour": 7, "minute": 53}
